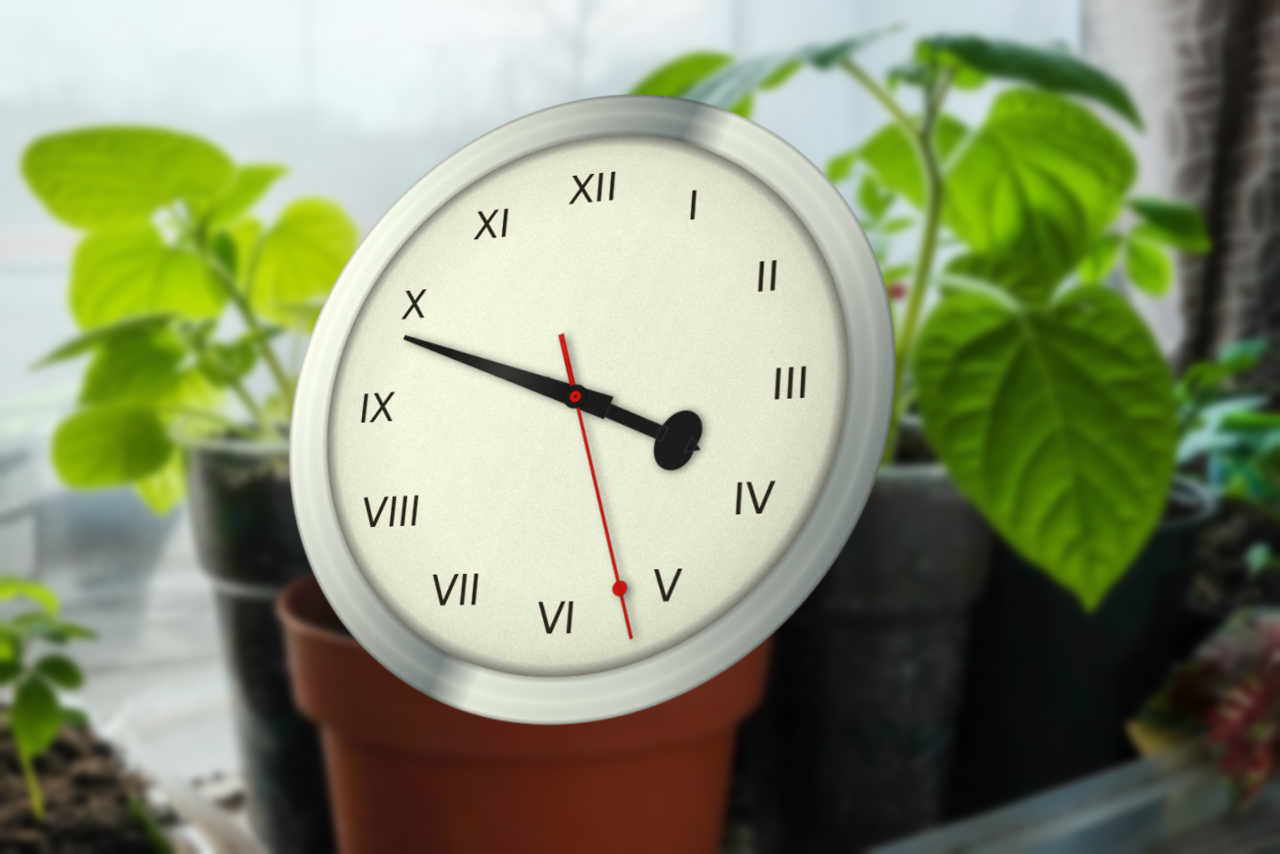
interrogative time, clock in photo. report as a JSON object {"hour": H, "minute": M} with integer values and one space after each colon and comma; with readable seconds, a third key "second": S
{"hour": 3, "minute": 48, "second": 27}
